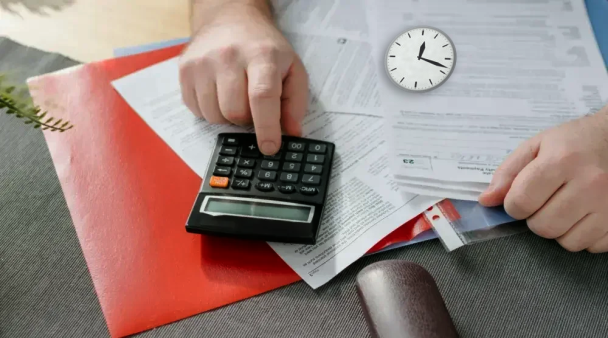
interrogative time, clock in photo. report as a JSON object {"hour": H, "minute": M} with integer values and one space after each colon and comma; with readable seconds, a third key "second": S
{"hour": 12, "minute": 18}
